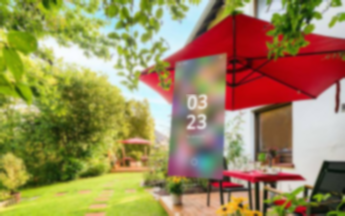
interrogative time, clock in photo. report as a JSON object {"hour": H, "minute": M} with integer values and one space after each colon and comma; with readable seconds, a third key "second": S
{"hour": 3, "minute": 23}
